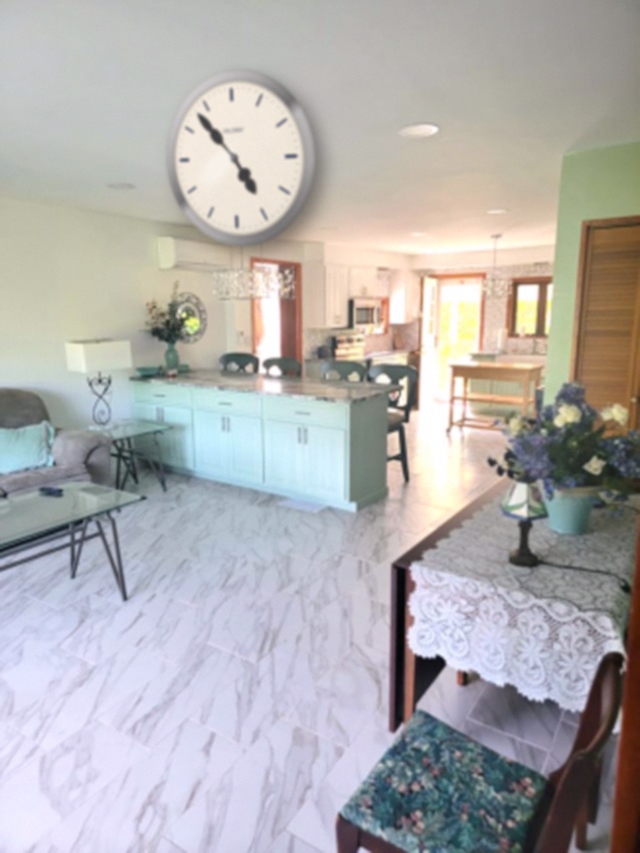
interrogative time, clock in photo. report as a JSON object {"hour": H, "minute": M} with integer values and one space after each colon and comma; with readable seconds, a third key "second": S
{"hour": 4, "minute": 53}
